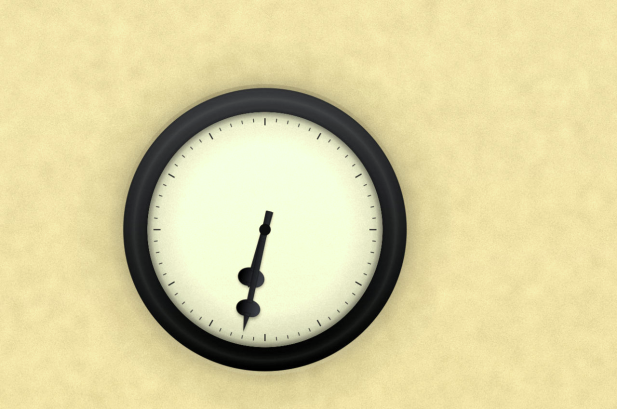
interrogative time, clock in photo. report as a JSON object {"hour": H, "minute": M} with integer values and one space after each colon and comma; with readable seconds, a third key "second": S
{"hour": 6, "minute": 32}
